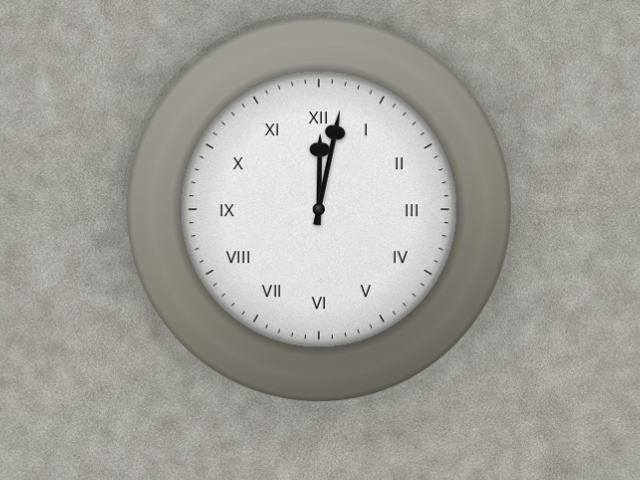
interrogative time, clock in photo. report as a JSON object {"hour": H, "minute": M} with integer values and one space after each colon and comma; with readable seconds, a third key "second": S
{"hour": 12, "minute": 2}
